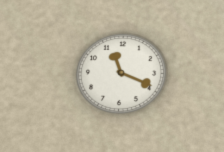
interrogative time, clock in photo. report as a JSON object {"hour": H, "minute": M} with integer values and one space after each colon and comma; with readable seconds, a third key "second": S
{"hour": 11, "minute": 19}
